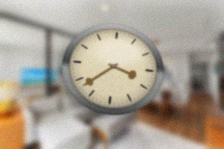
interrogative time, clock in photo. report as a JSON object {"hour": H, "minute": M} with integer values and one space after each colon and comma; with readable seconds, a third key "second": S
{"hour": 3, "minute": 38}
